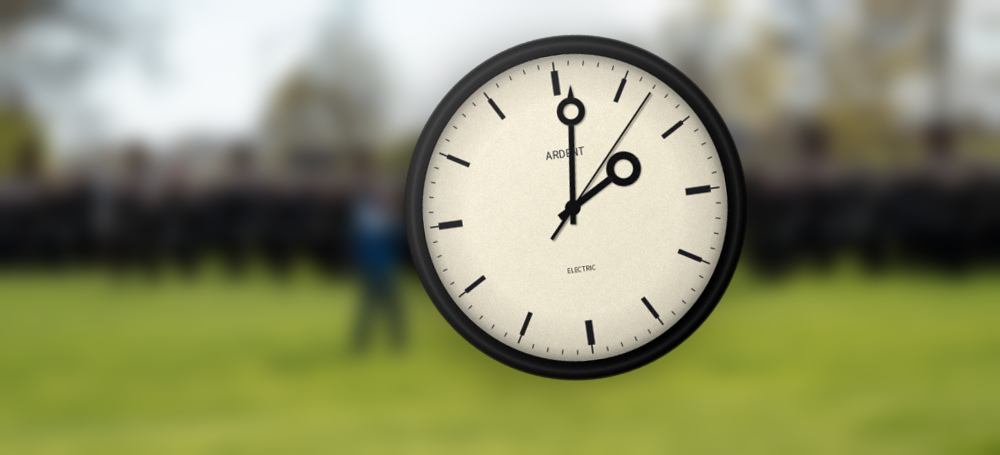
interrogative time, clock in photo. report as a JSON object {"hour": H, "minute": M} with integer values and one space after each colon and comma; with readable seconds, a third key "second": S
{"hour": 2, "minute": 1, "second": 7}
